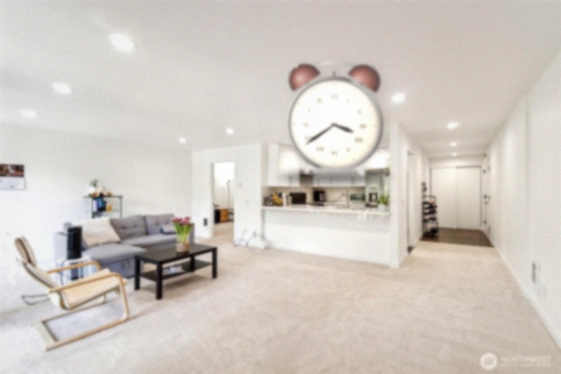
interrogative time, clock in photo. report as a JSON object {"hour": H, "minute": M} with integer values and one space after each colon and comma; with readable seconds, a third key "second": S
{"hour": 3, "minute": 39}
